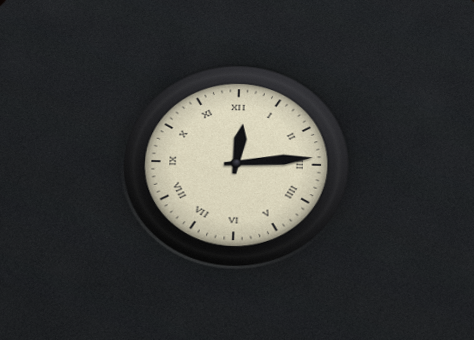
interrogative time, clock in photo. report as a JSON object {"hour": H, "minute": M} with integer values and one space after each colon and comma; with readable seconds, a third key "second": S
{"hour": 12, "minute": 14}
